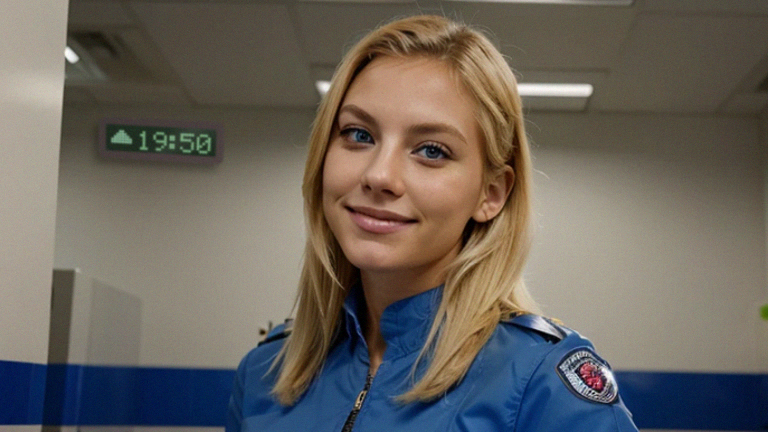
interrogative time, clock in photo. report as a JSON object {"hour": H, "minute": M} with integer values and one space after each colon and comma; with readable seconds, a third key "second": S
{"hour": 19, "minute": 50}
